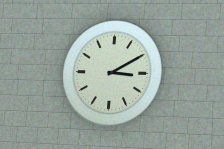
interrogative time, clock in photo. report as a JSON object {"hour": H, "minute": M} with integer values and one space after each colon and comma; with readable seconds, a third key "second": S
{"hour": 3, "minute": 10}
